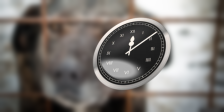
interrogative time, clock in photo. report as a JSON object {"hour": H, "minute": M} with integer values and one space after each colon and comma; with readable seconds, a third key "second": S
{"hour": 12, "minute": 9}
